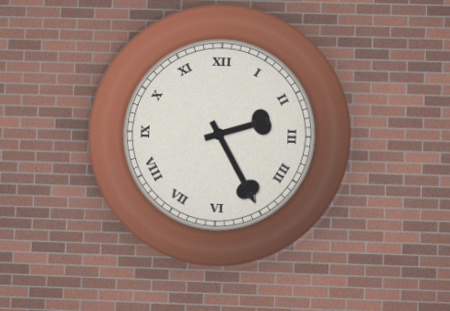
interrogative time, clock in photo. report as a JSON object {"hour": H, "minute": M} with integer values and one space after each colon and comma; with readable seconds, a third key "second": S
{"hour": 2, "minute": 25}
